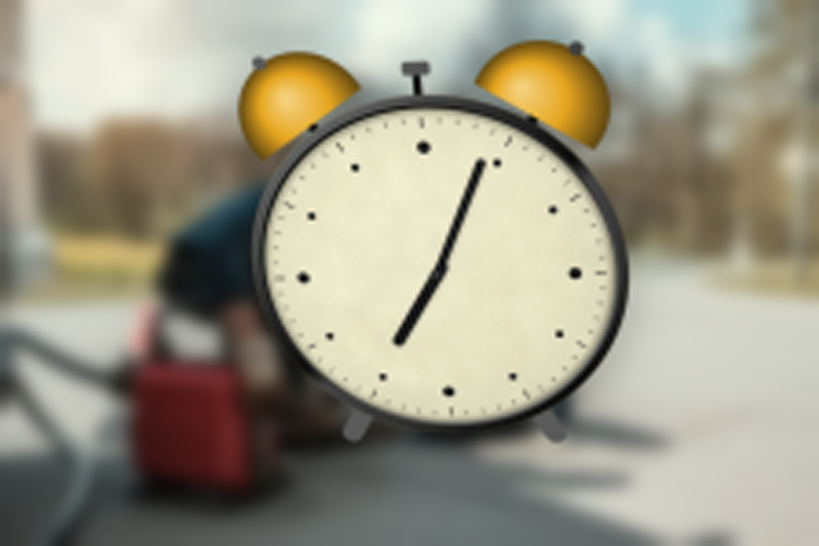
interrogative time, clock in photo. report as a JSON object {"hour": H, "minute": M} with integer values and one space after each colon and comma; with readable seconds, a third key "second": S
{"hour": 7, "minute": 4}
